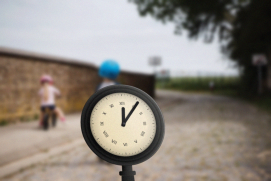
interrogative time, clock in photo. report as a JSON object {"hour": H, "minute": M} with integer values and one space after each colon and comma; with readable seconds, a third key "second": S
{"hour": 12, "minute": 6}
